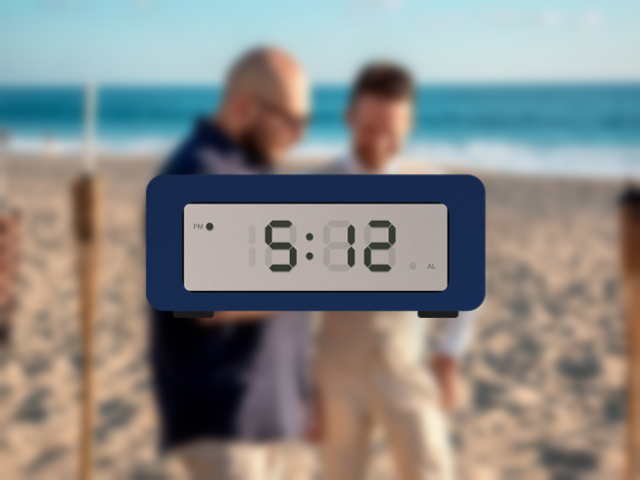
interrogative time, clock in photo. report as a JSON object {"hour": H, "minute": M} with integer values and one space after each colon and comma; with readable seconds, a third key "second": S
{"hour": 5, "minute": 12}
